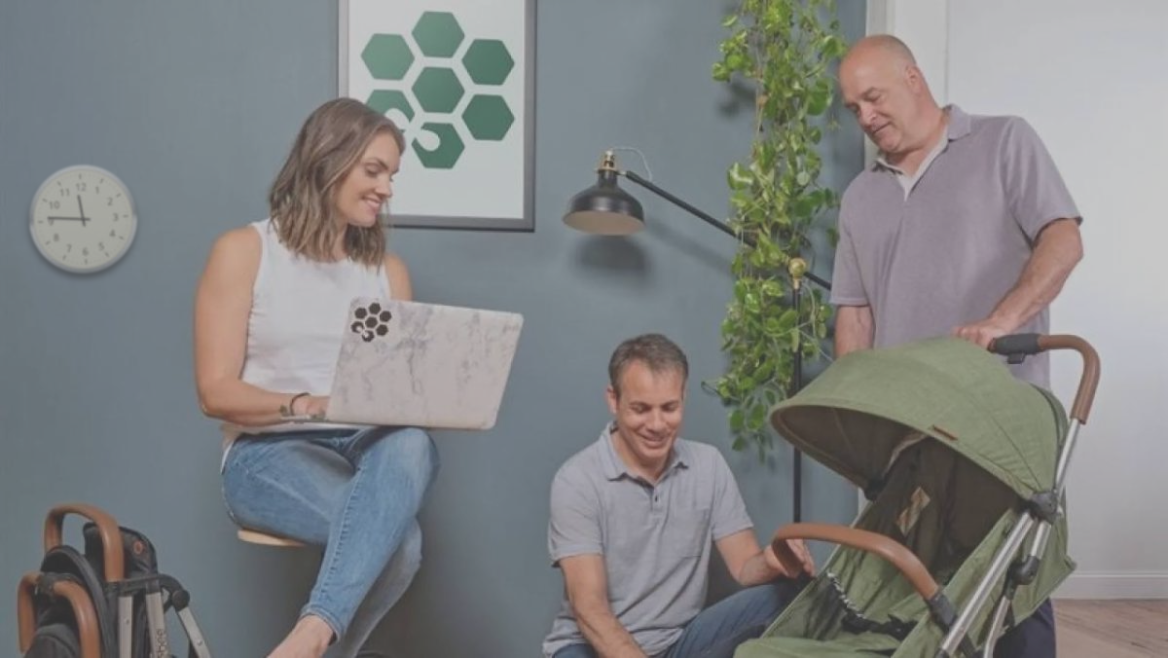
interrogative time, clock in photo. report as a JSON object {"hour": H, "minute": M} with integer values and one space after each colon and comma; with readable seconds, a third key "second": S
{"hour": 11, "minute": 46}
